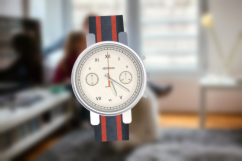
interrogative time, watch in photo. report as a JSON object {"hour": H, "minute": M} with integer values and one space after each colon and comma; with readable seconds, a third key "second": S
{"hour": 5, "minute": 21}
